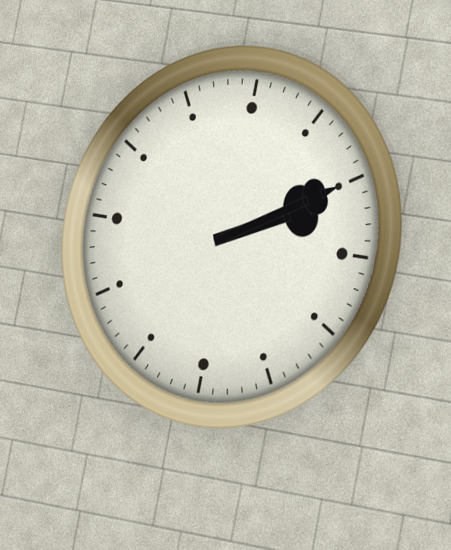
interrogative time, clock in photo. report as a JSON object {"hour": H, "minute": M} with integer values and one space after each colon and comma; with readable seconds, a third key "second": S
{"hour": 2, "minute": 10}
